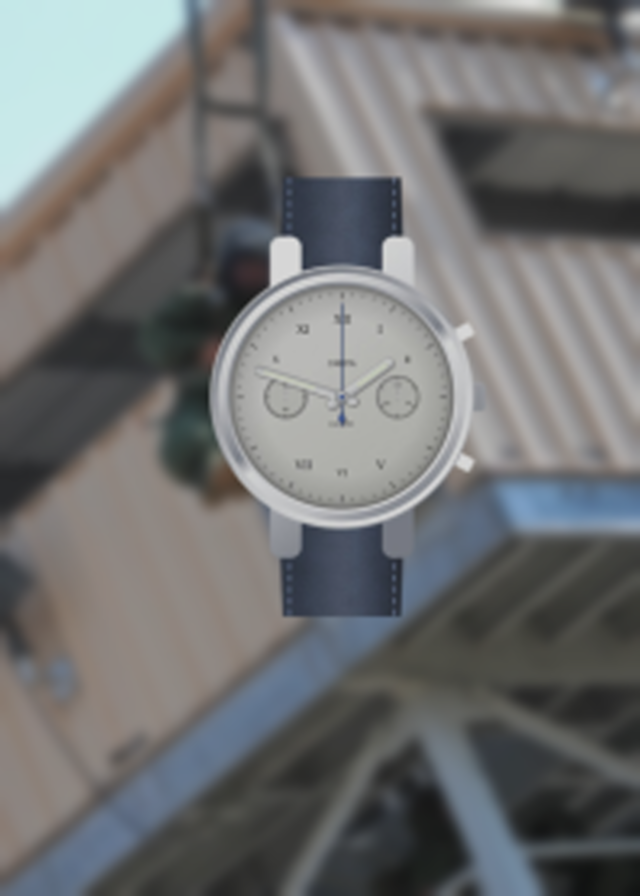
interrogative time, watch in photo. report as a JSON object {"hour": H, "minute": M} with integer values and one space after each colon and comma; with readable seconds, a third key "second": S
{"hour": 1, "minute": 48}
